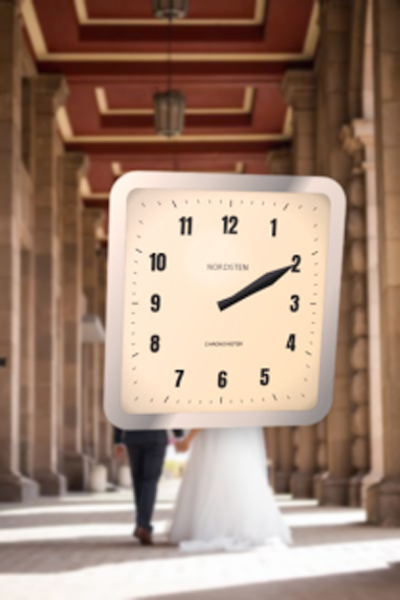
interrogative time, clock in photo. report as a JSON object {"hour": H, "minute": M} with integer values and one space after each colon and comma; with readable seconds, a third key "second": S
{"hour": 2, "minute": 10}
